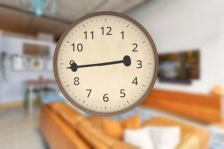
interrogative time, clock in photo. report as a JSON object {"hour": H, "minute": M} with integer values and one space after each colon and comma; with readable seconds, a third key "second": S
{"hour": 2, "minute": 44}
